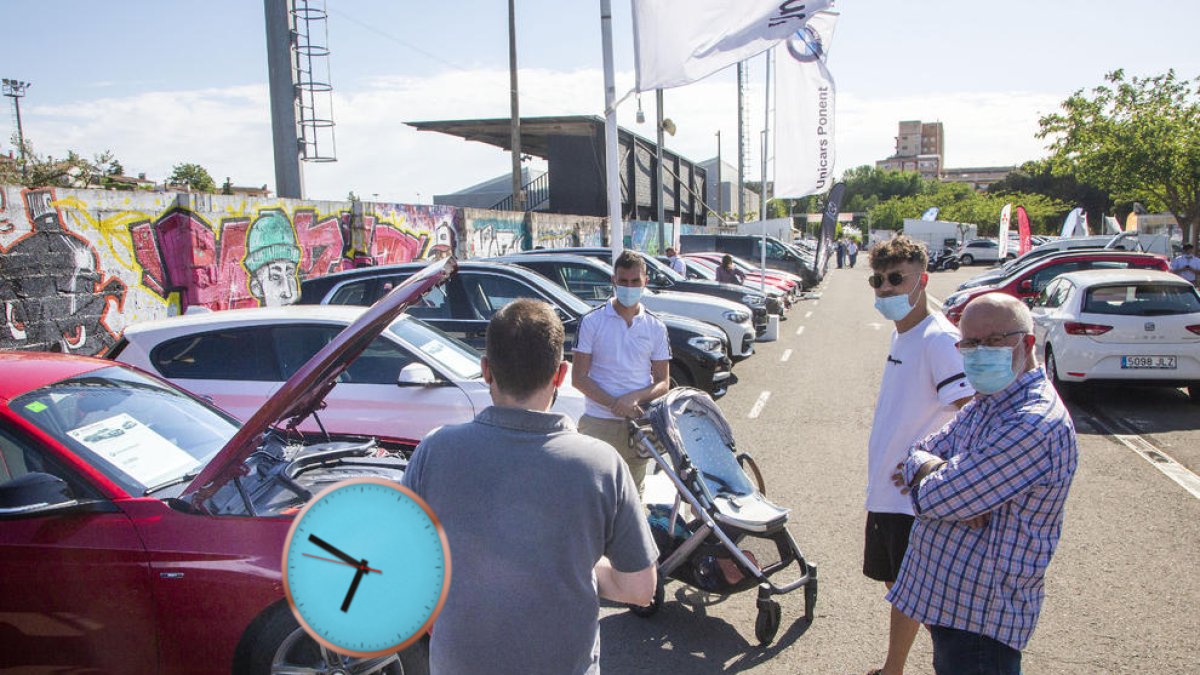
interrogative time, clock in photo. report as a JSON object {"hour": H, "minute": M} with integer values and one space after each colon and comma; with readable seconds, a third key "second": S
{"hour": 6, "minute": 49, "second": 47}
